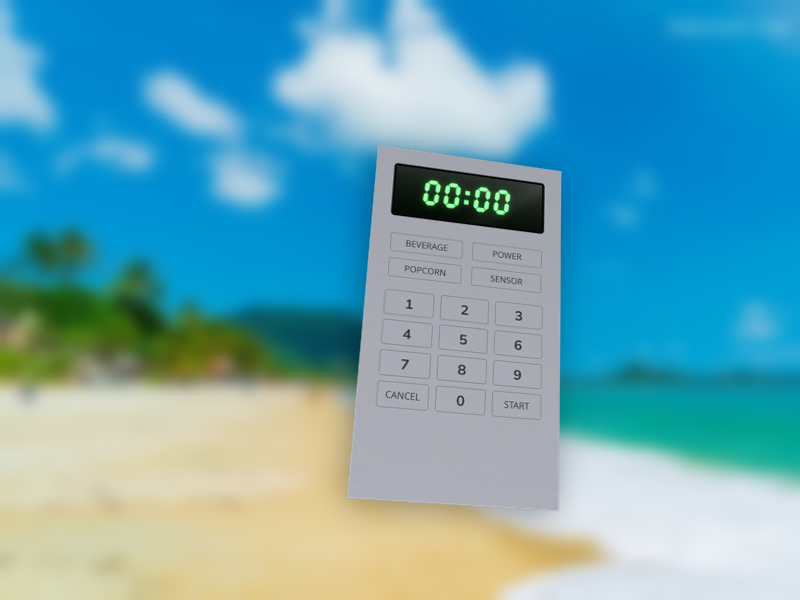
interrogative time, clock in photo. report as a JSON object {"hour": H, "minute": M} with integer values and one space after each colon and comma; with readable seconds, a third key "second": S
{"hour": 0, "minute": 0}
